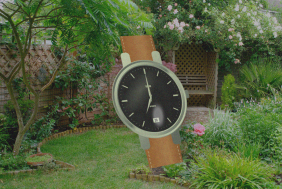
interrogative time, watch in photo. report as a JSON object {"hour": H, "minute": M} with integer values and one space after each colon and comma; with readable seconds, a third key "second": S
{"hour": 7, "minute": 0}
